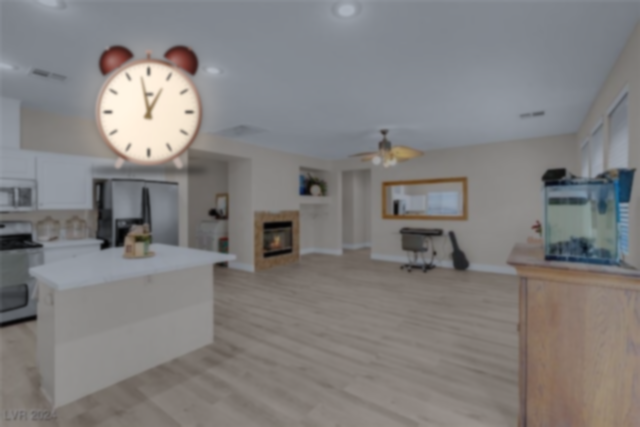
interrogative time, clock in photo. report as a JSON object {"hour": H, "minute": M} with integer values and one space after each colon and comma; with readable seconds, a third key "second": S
{"hour": 12, "minute": 58}
